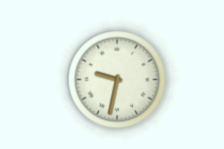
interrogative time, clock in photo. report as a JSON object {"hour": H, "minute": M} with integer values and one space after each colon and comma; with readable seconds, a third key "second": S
{"hour": 9, "minute": 32}
